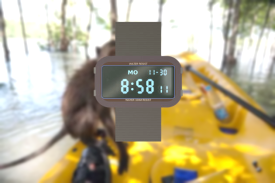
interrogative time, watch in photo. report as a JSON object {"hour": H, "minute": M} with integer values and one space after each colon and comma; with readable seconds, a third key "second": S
{"hour": 8, "minute": 58, "second": 11}
